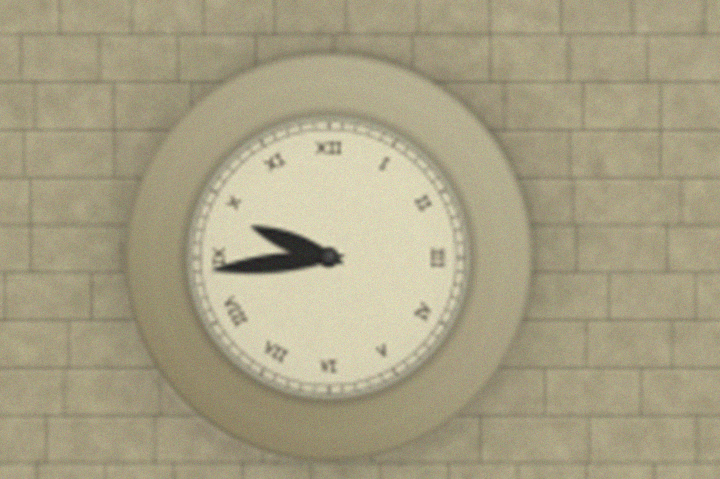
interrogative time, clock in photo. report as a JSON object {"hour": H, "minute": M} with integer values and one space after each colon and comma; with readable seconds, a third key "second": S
{"hour": 9, "minute": 44}
